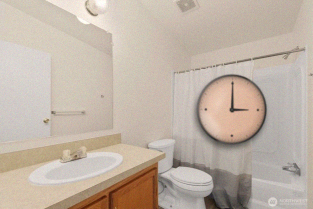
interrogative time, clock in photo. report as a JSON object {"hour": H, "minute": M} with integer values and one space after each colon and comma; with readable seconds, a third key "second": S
{"hour": 3, "minute": 0}
